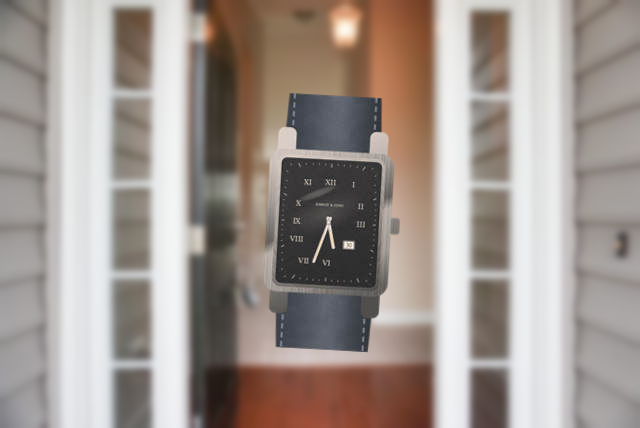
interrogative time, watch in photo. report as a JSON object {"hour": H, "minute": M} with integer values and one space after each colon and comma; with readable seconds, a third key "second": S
{"hour": 5, "minute": 33}
